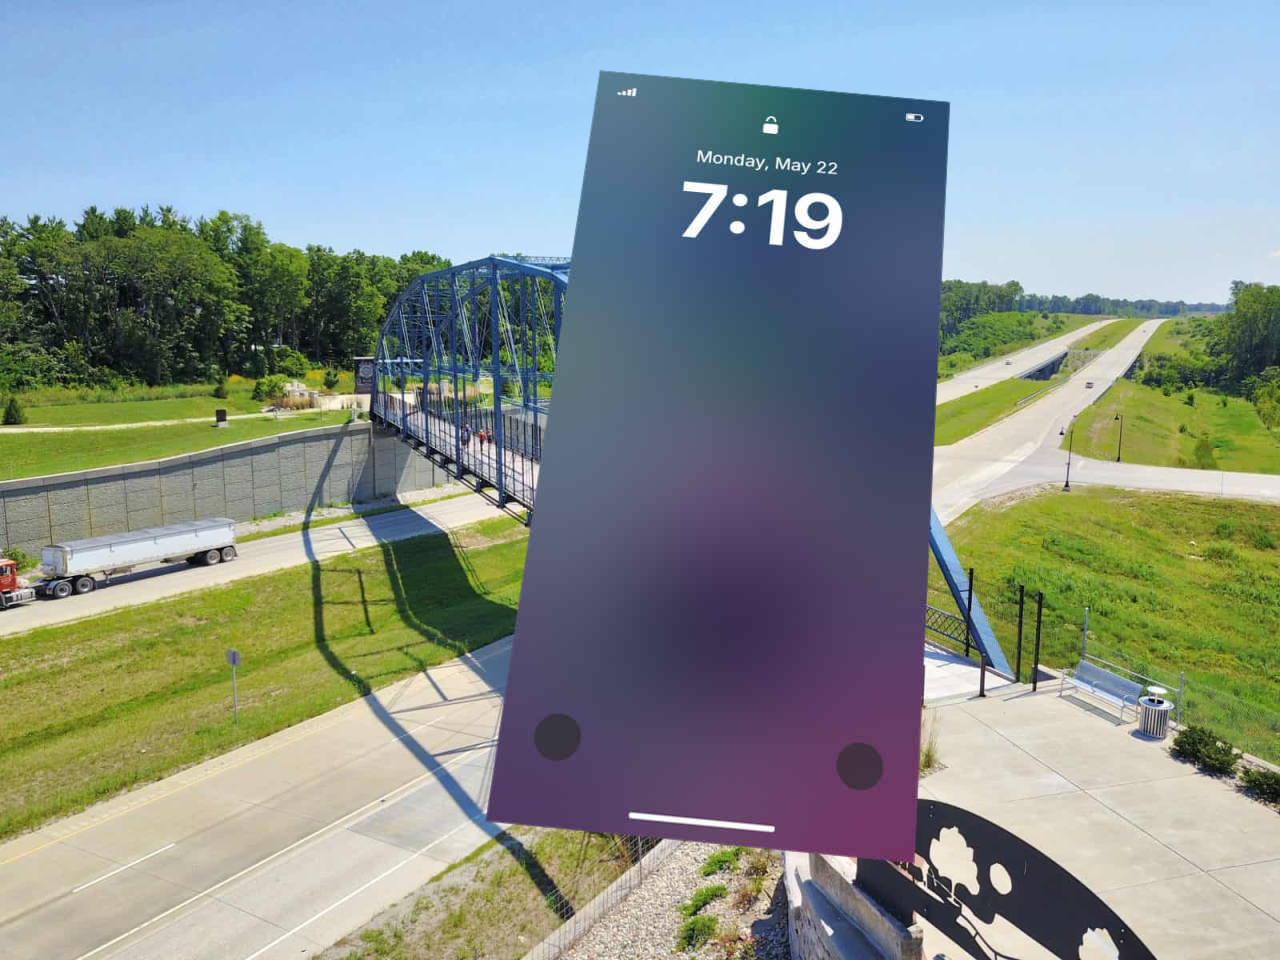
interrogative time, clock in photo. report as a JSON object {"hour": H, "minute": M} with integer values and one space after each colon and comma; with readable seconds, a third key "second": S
{"hour": 7, "minute": 19}
